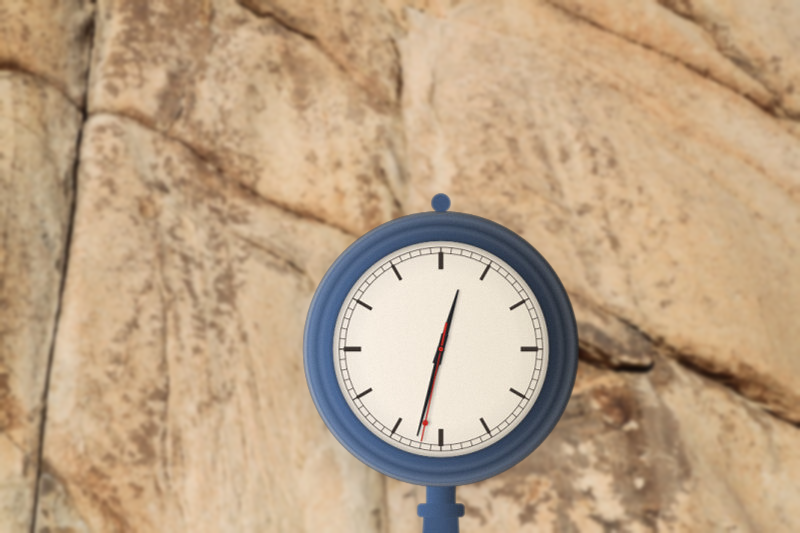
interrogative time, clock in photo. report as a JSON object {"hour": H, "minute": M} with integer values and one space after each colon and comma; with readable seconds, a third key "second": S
{"hour": 12, "minute": 32, "second": 32}
